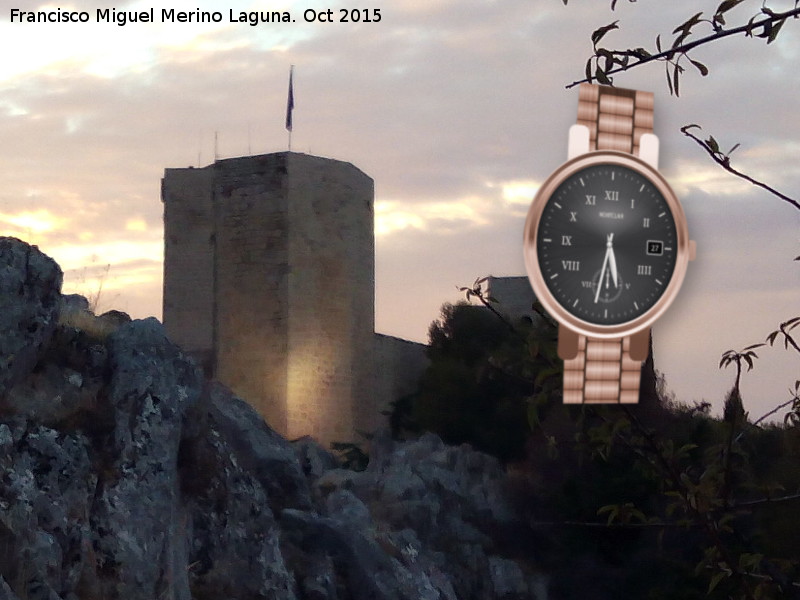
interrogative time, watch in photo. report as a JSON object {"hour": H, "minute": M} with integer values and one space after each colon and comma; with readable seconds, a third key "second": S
{"hour": 5, "minute": 32}
